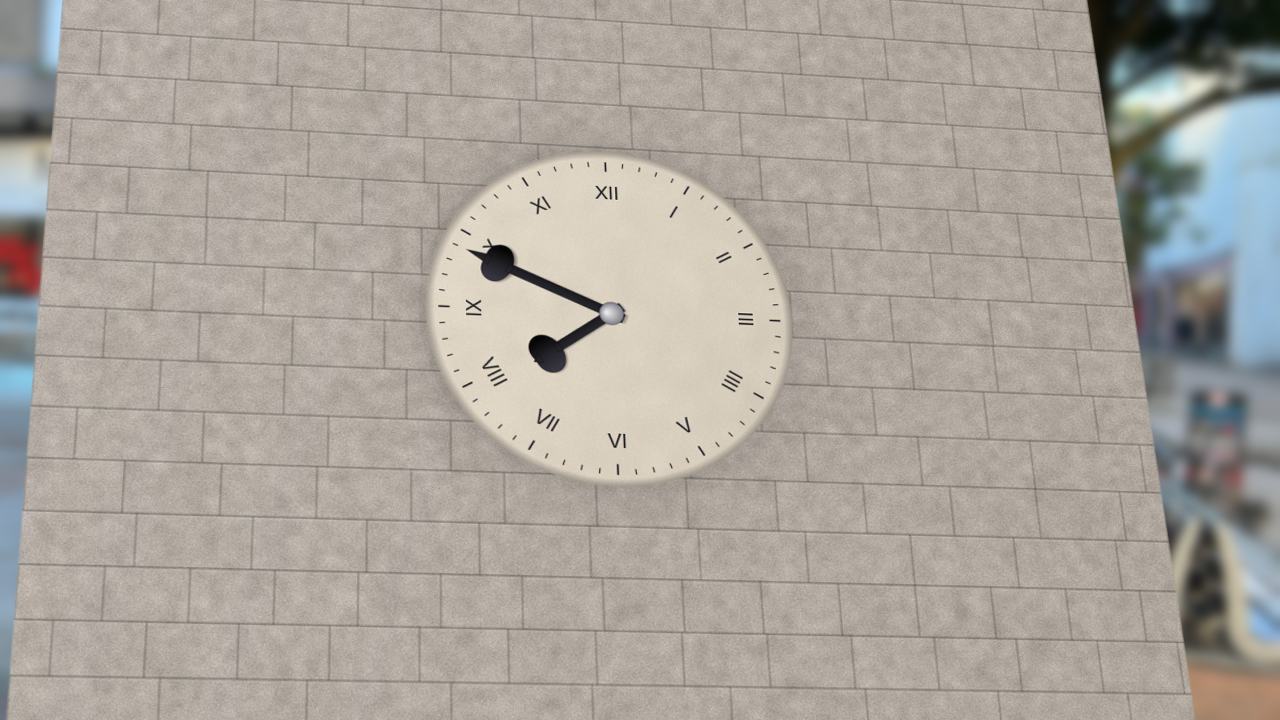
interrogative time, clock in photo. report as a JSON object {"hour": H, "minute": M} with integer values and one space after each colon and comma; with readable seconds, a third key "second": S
{"hour": 7, "minute": 49}
